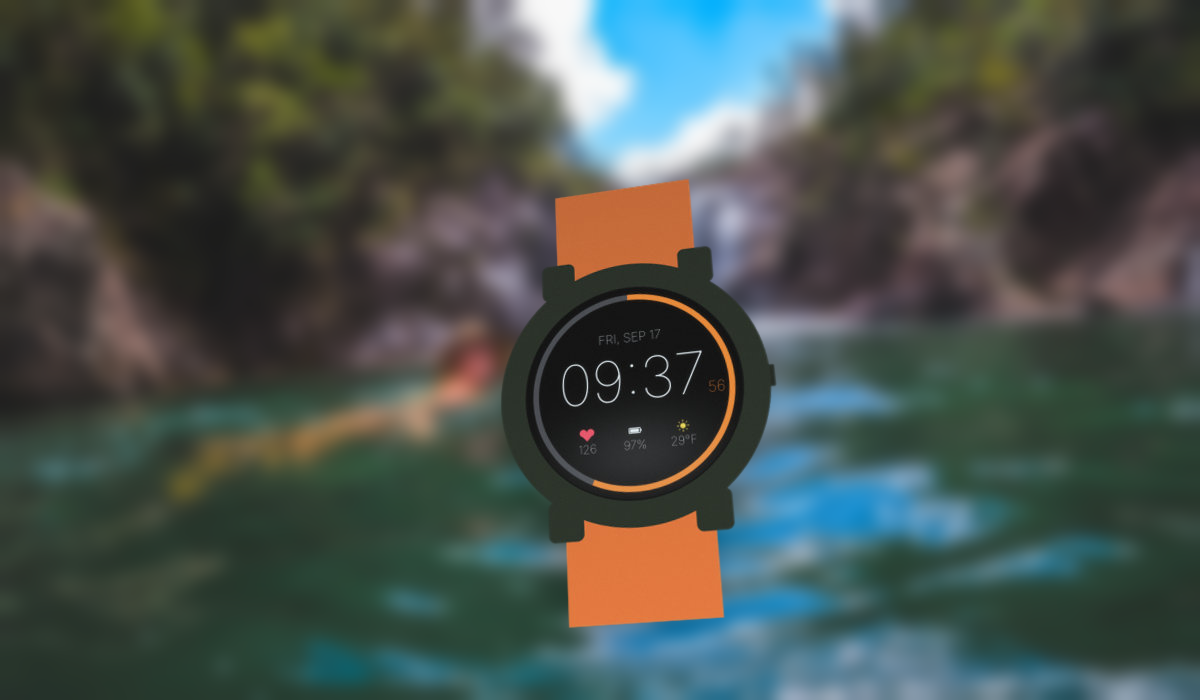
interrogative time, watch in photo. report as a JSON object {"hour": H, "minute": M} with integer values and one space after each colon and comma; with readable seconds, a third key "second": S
{"hour": 9, "minute": 37, "second": 56}
